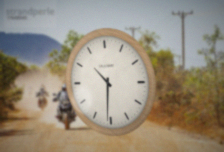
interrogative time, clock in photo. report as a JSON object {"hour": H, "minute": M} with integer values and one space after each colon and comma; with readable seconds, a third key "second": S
{"hour": 10, "minute": 31}
